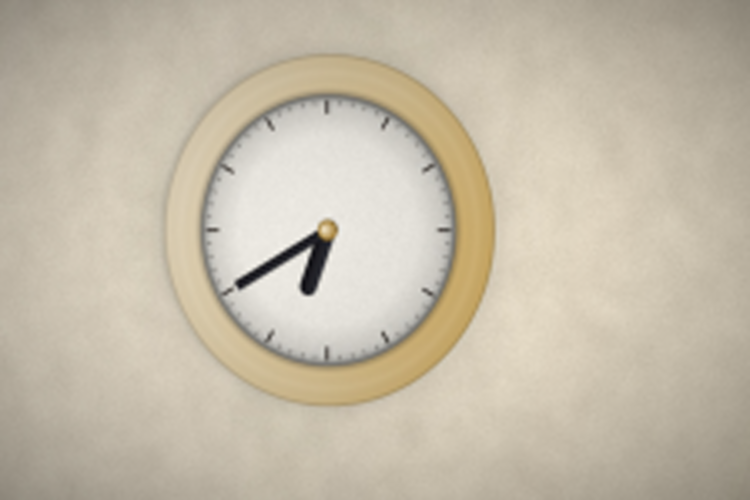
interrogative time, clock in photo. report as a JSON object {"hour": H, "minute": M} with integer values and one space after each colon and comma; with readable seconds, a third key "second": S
{"hour": 6, "minute": 40}
